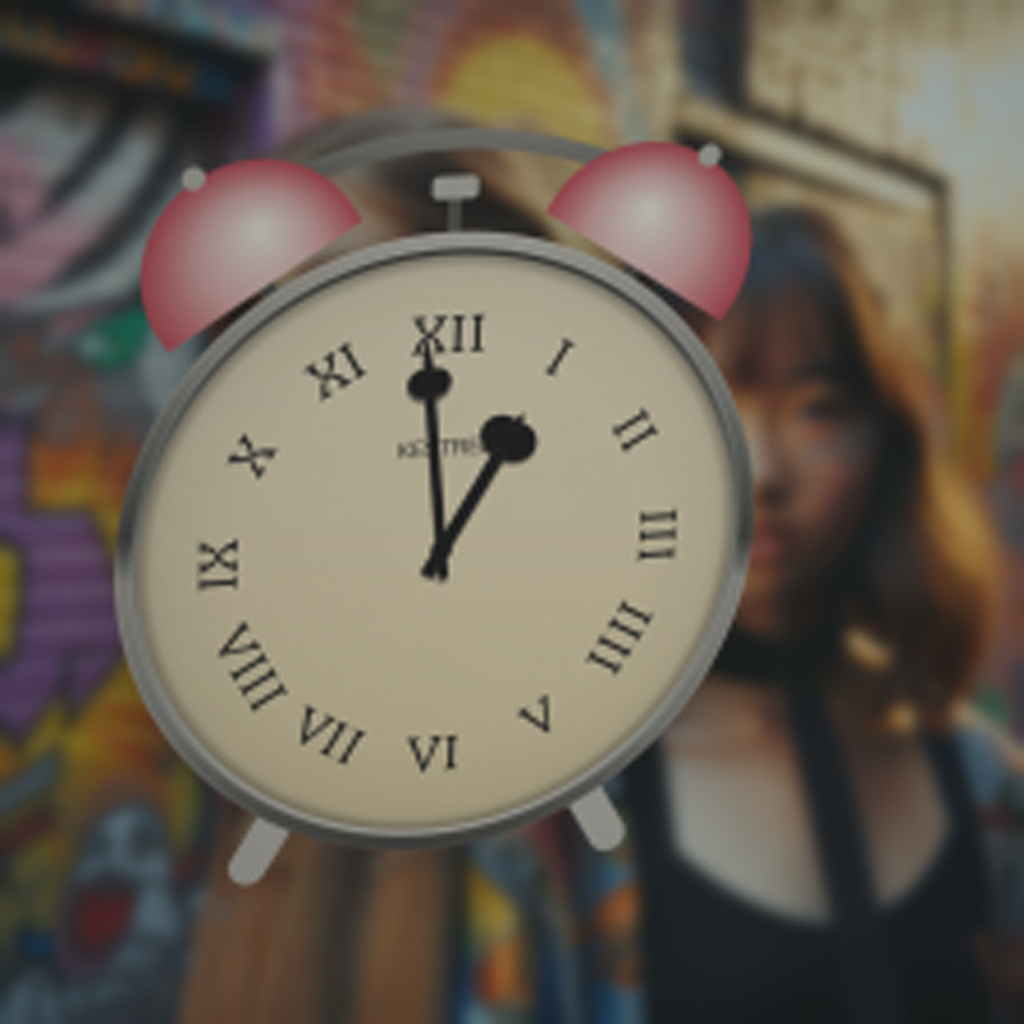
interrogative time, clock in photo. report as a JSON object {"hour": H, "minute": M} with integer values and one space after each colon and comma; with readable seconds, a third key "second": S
{"hour": 12, "minute": 59}
